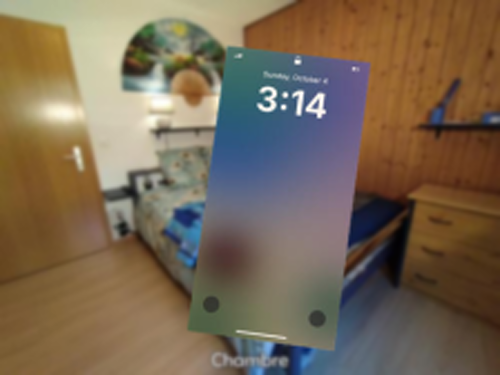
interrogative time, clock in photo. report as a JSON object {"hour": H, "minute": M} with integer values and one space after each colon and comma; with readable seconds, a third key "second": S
{"hour": 3, "minute": 14}
